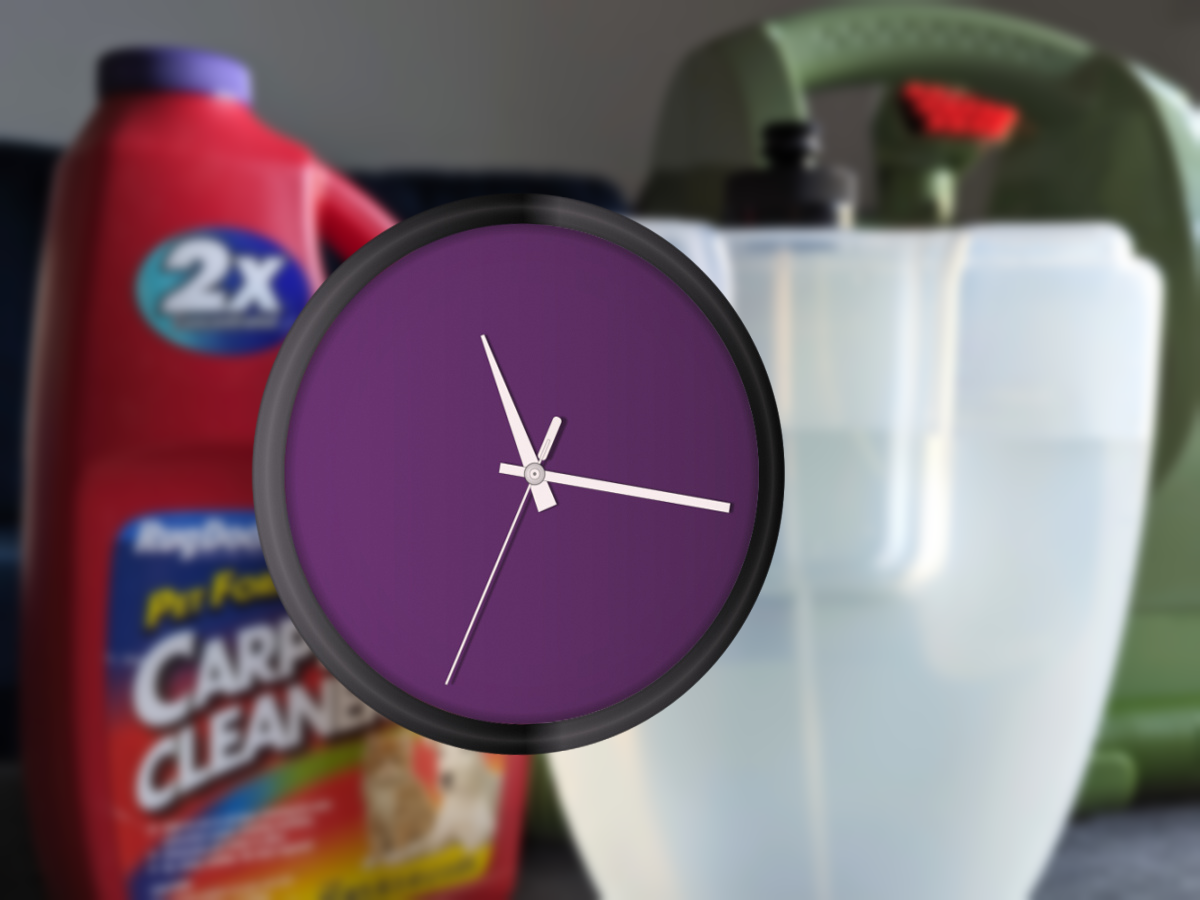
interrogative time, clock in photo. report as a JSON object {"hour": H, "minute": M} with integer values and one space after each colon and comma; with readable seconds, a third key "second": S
{"hour": 11, "minute": 16, "second": 34}
